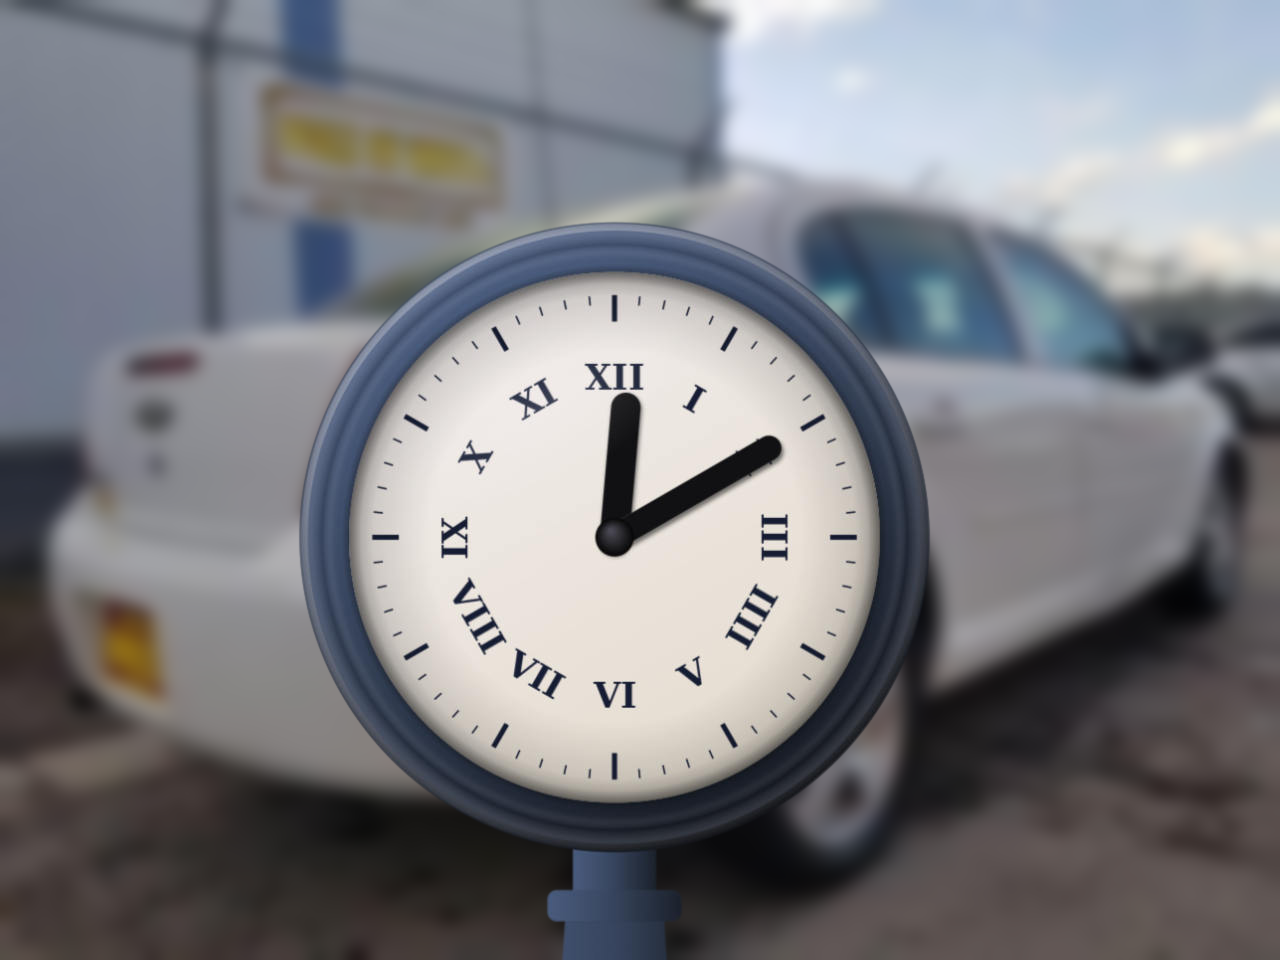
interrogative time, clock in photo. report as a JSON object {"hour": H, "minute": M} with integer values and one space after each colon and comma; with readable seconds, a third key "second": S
{"hour": 12, "minute": 10}
